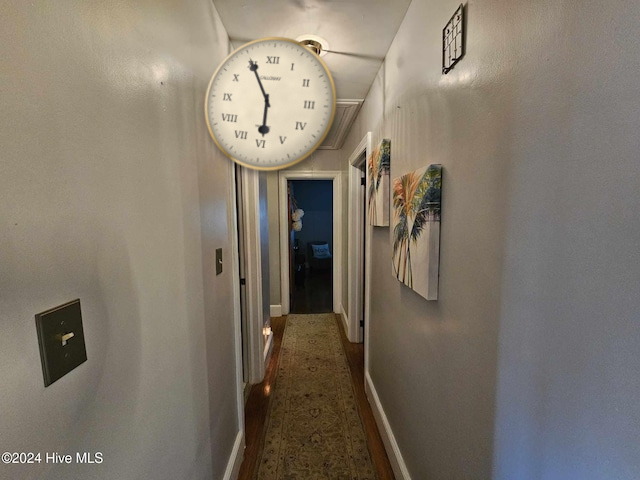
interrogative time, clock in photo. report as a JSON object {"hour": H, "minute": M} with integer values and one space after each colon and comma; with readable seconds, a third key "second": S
{"hour": 5, "minute": 55}
